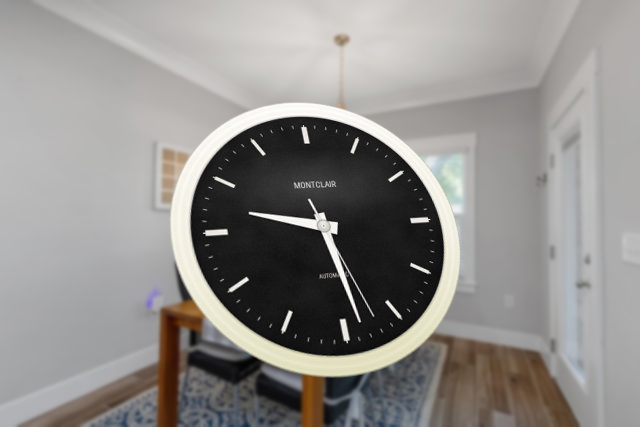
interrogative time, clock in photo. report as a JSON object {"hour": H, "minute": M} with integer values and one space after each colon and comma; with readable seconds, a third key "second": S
{"hour": 9, "minute": 28, "second": 27}
